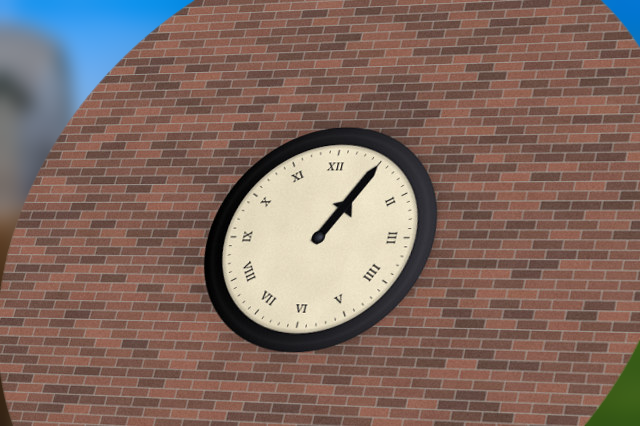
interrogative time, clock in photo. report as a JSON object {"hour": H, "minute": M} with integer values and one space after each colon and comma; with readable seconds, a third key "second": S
{"hour": 1, "minute": 5}
